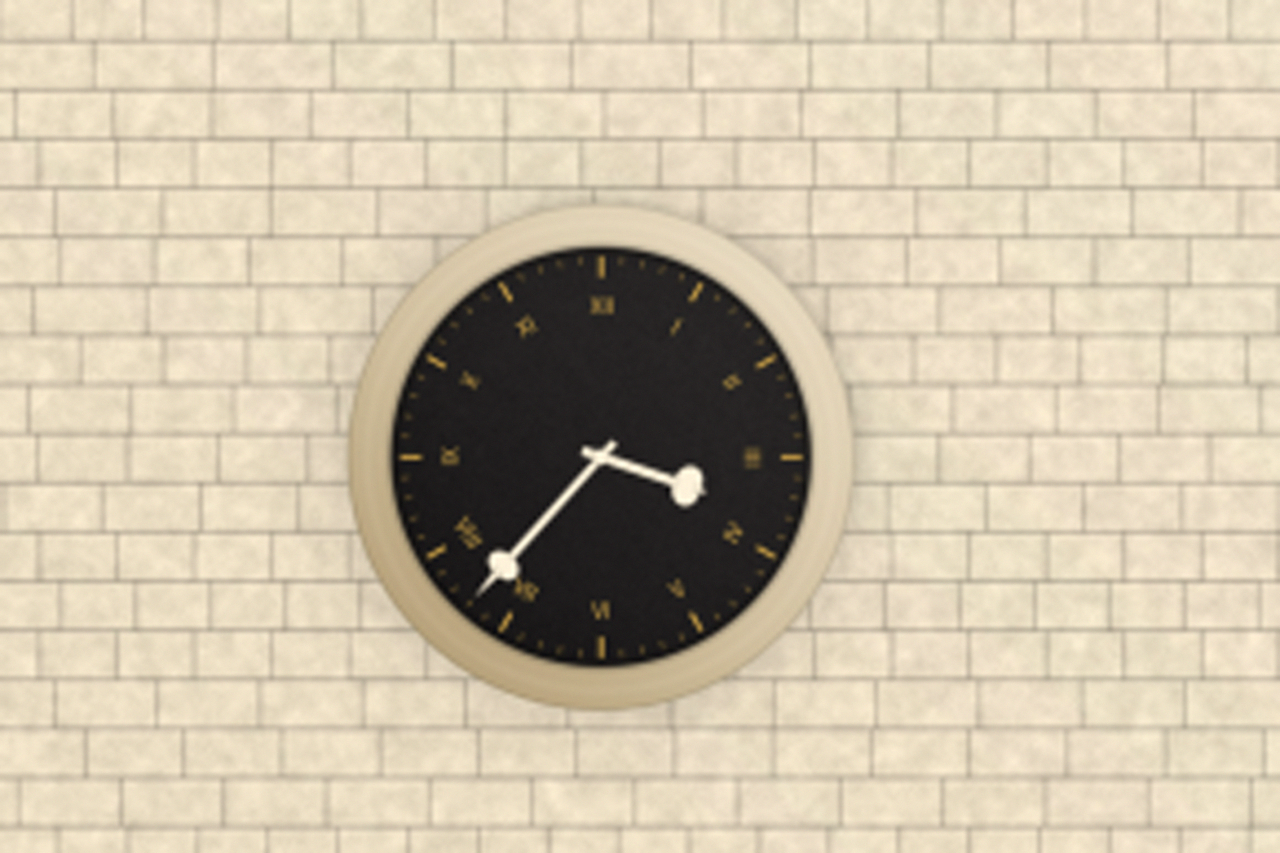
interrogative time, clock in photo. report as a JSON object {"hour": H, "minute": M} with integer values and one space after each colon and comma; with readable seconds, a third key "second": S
{"hour": 3, "minute": 37}
